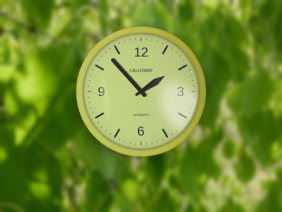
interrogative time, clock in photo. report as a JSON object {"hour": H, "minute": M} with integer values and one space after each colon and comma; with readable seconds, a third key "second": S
{"hour": 1, "minute": 53}
